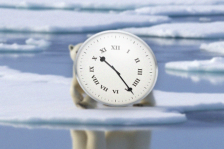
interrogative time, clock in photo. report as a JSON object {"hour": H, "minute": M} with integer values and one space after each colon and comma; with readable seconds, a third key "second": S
{"hour": 10, "minute": 24}
